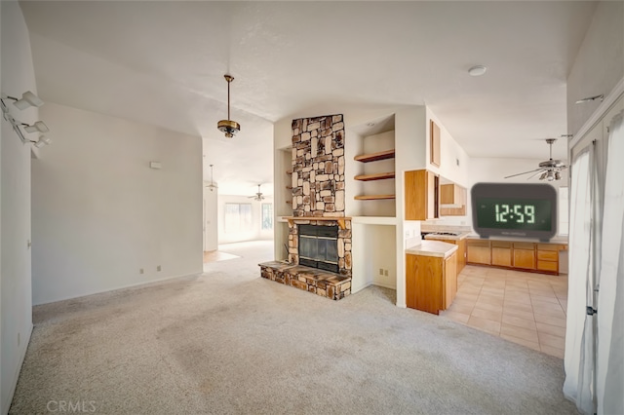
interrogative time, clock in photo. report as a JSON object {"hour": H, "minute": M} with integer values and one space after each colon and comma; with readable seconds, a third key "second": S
{"hour": 12, "minute": 59}
